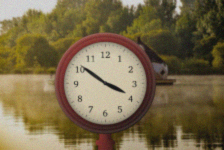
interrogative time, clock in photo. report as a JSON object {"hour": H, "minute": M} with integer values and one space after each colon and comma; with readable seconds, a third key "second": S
{"hour": 3, "minute": 51}
